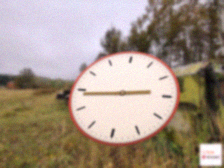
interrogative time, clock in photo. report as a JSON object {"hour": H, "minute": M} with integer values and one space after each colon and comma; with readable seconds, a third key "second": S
{"hour": 2, "minute": 44}
